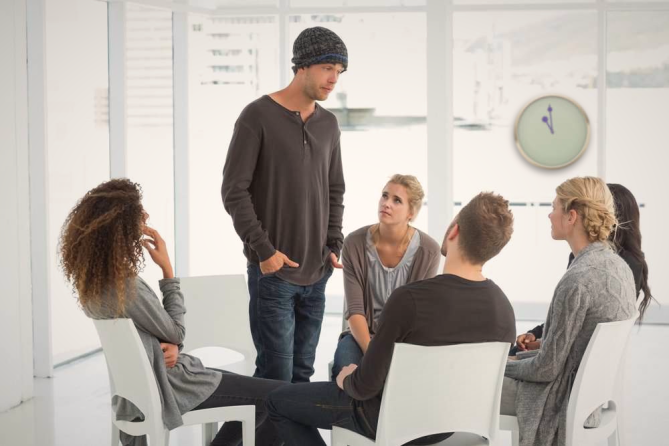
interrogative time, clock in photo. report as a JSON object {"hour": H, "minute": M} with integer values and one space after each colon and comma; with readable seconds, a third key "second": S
{"hour": 10, "minute": 59}
